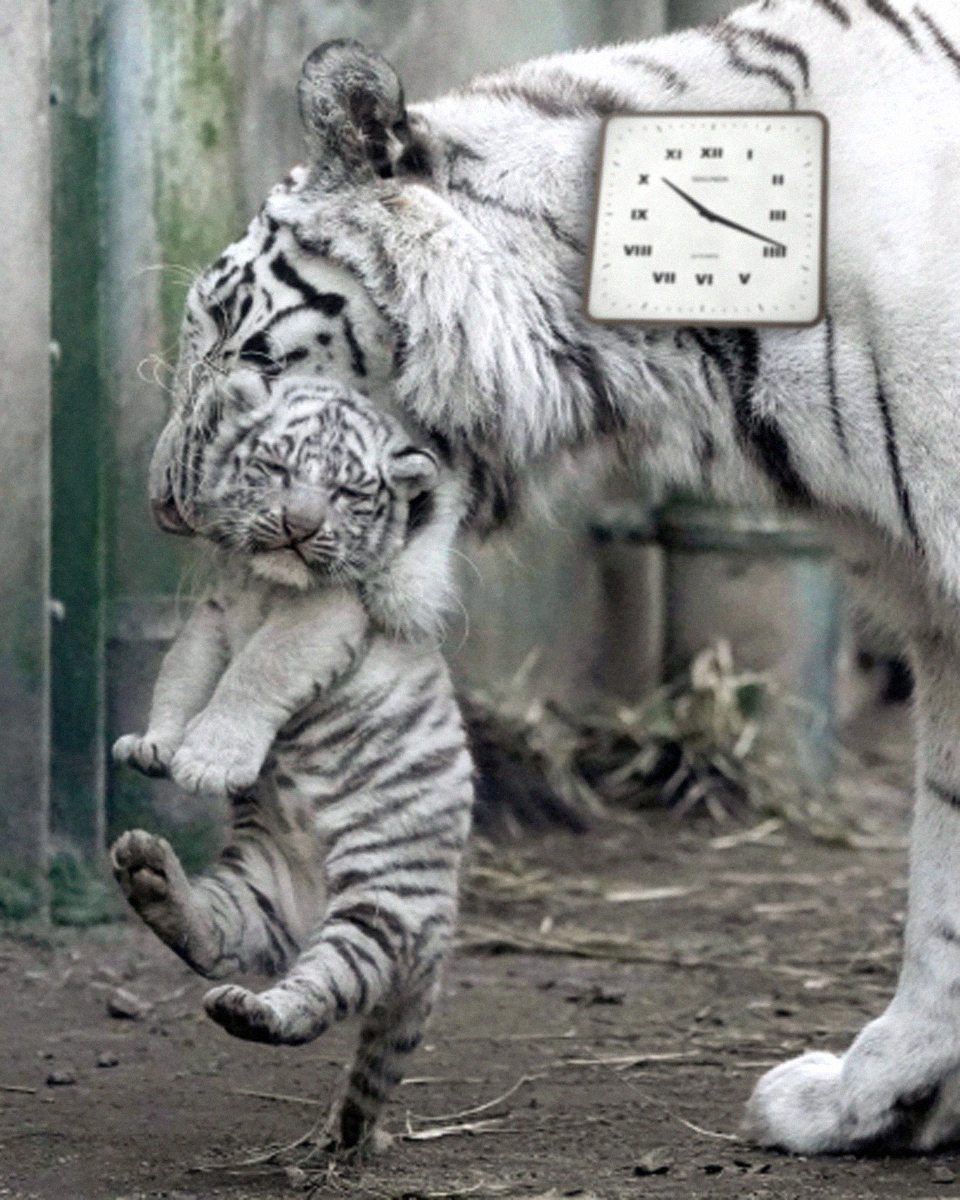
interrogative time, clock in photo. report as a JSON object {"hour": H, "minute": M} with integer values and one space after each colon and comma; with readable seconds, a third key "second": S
{"hour": 10, "minute": 19}
